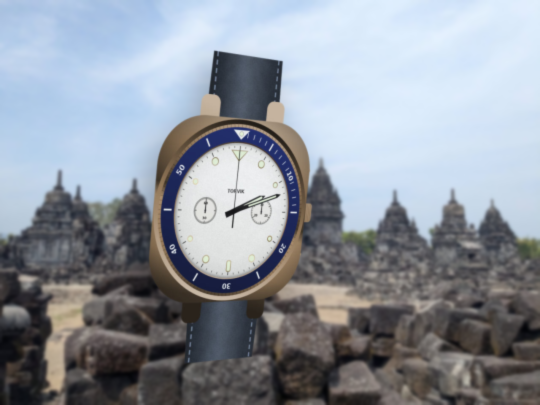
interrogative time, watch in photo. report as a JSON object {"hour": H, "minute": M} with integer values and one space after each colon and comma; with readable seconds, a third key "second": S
{"hour": 2, "minute": 12}
